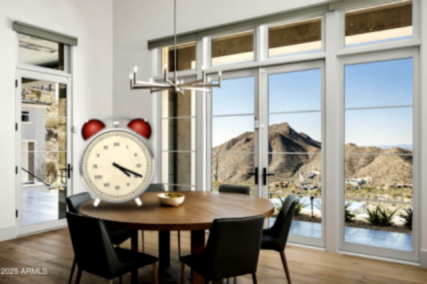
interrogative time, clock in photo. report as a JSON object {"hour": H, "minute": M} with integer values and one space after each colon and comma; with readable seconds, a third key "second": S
{"hour": 4, "minute": 19}
